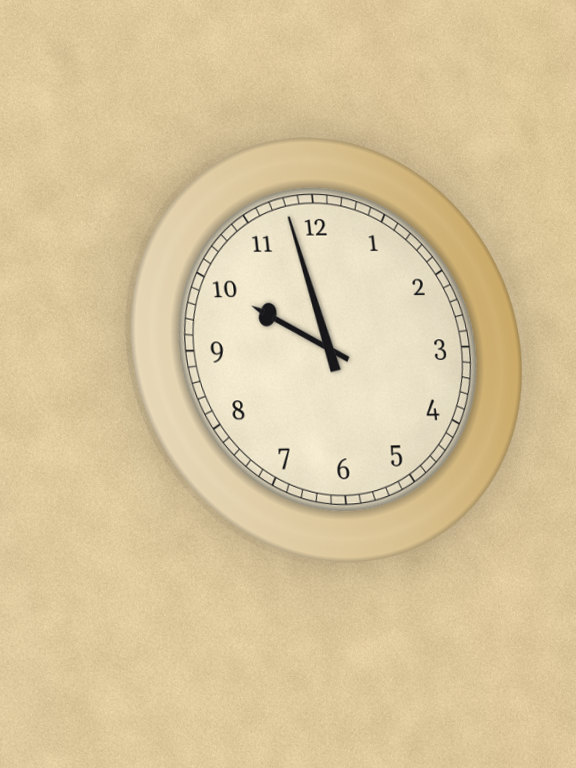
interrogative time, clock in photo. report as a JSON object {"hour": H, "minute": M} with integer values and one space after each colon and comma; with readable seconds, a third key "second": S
{"hour": 9, "minute": 58}
